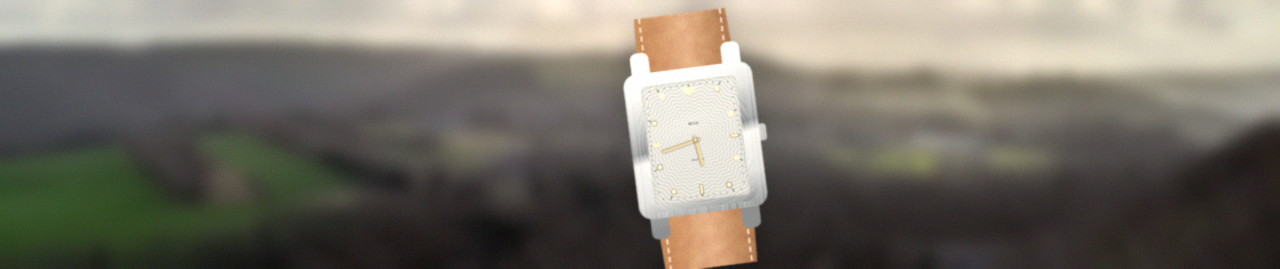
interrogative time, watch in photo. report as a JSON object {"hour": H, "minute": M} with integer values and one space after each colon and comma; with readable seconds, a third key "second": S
{"hour": 5, "minute": 43}
